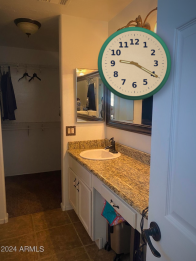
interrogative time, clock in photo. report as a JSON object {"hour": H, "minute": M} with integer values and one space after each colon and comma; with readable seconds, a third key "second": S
{"hour": 9, "minute": 20}
